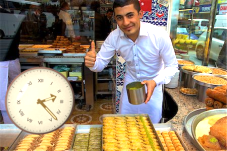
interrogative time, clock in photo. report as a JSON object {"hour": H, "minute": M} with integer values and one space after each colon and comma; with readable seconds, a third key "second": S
{"hour": 2, "minute": 23}
